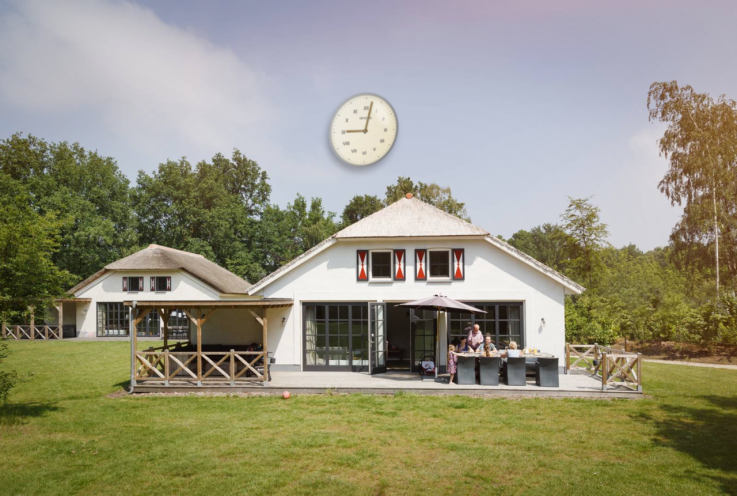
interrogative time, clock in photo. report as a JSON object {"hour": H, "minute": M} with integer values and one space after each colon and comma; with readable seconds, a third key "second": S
{"hour": 9, "minute": 2}
